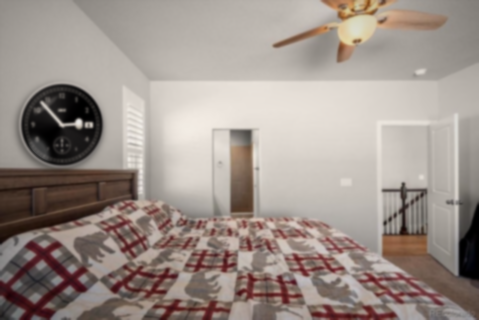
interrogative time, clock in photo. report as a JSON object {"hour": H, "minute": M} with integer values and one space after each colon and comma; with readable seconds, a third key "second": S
{"hour": 2, "minute": 53}
